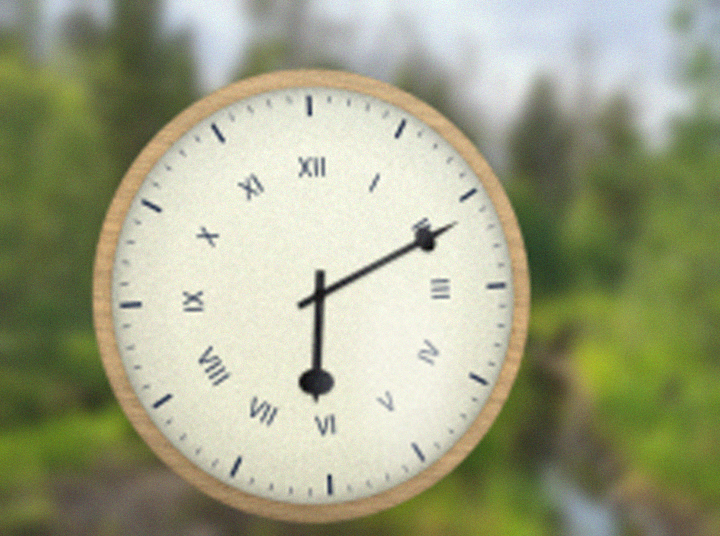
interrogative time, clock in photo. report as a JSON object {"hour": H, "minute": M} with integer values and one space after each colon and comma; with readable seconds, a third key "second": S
{"hour": 6, "minute": 11}
